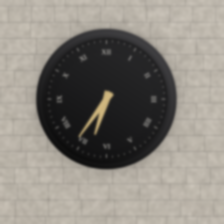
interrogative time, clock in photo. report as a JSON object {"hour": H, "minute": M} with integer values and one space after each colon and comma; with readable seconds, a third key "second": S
{"hour": 6, "minute": 36}
